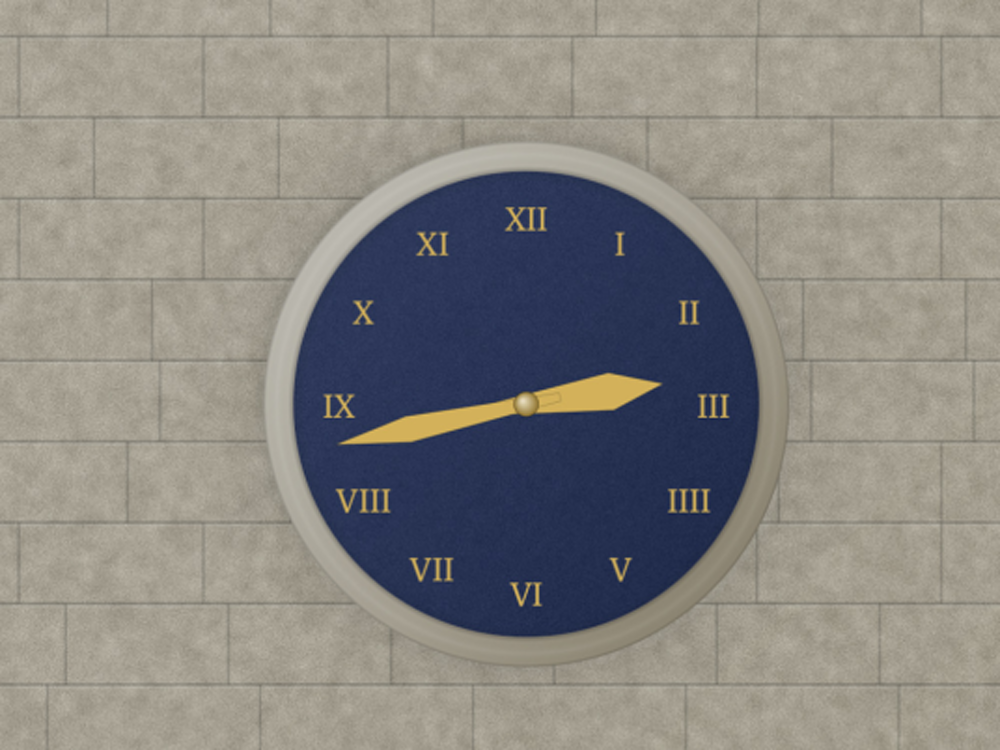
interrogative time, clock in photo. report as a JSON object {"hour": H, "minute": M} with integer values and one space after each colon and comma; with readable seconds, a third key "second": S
{"hour": 2, "minute": 43}
